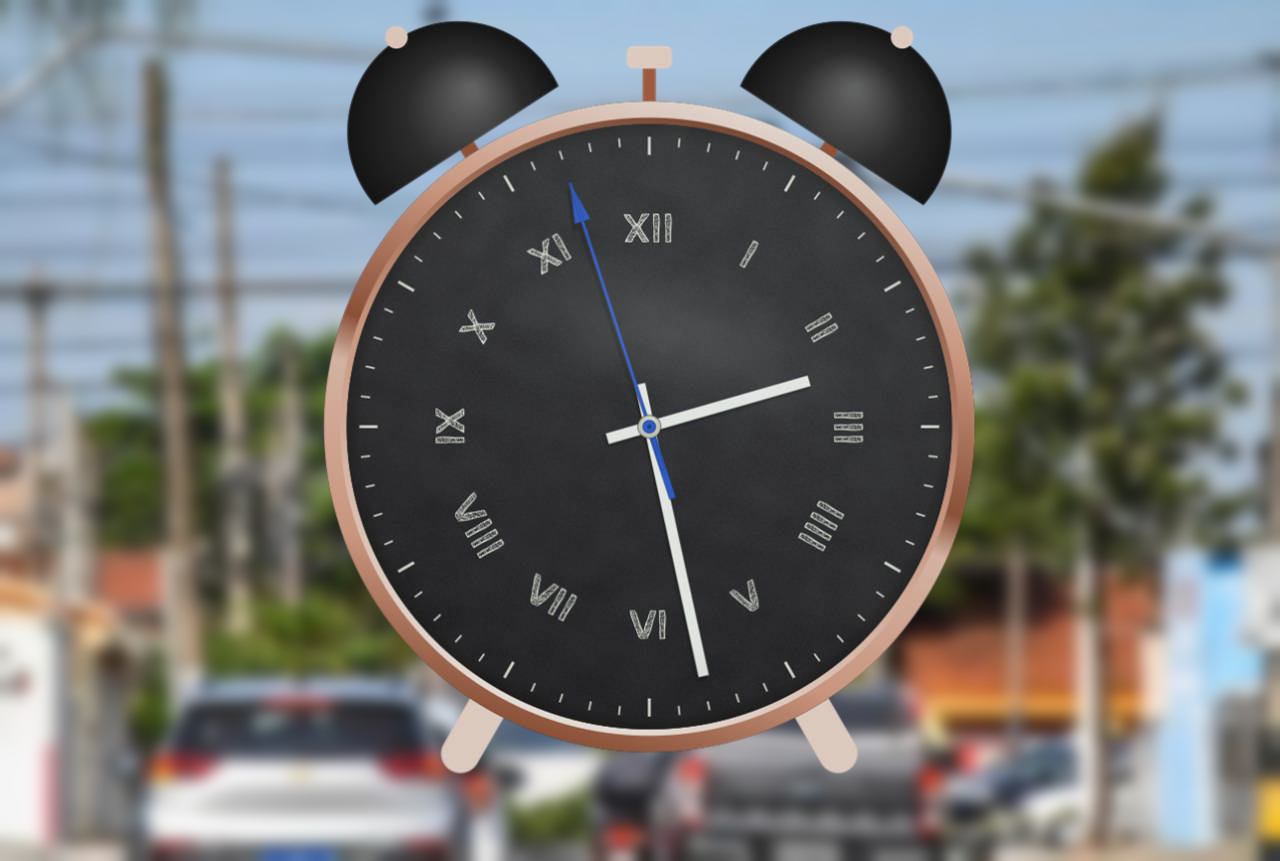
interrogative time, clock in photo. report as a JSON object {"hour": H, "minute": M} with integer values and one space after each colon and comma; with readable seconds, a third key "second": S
{"hour": 2, "minute": 27, "second": 57}
